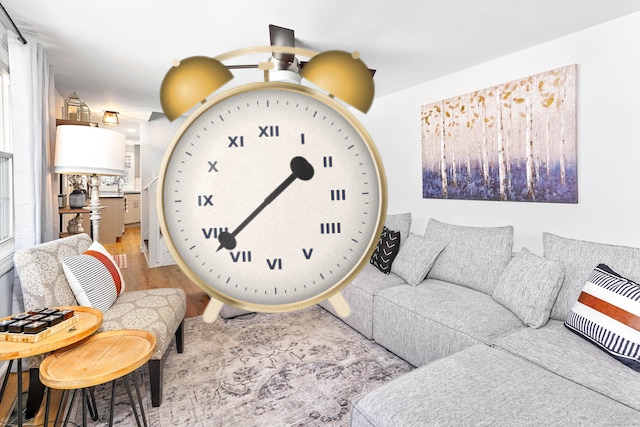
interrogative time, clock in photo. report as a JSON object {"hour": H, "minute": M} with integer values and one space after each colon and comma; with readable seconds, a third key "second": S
{"hour": 1, "minute": 38}
